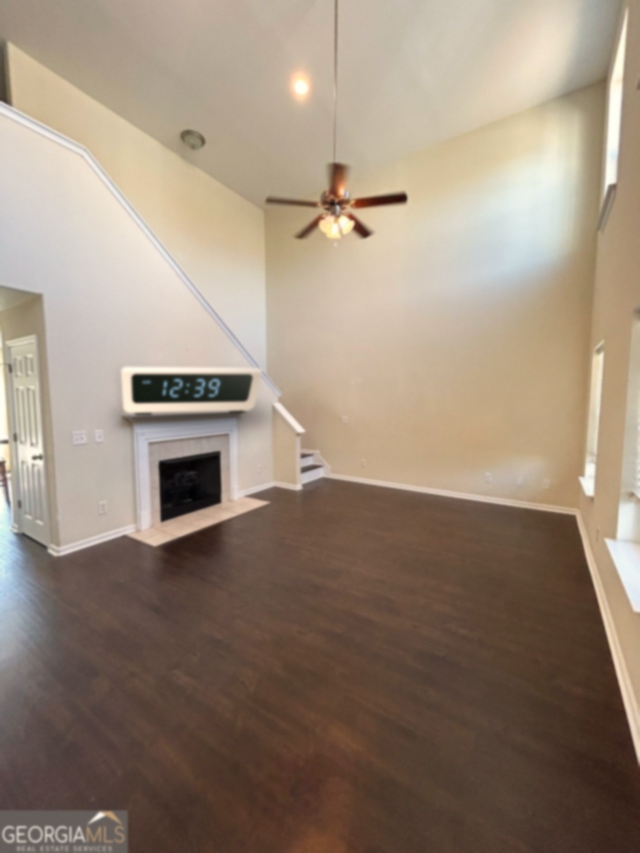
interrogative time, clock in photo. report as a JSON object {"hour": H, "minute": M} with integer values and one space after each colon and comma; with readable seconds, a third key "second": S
{"hour": 12, "minute": 39}
